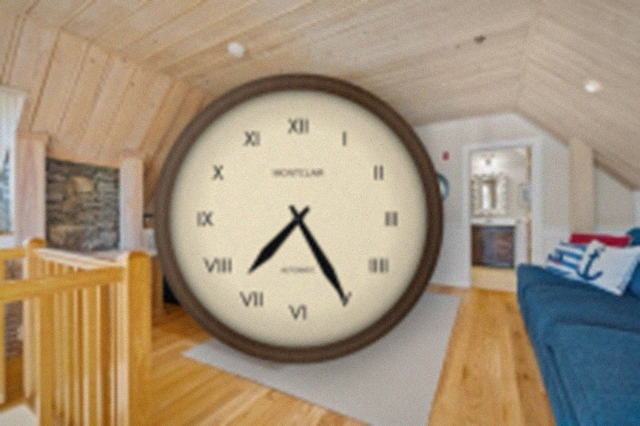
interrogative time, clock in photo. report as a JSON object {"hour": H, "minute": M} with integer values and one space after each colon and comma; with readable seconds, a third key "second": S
{"hour": 7, "minute": 25}
